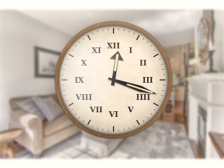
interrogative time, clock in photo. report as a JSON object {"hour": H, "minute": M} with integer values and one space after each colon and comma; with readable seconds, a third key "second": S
{"hour": 12, "minute": 18}
